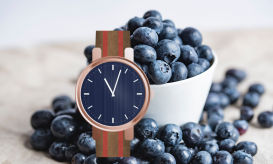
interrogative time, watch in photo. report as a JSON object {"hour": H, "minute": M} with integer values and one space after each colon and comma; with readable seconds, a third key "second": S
{"hour": 11, "minute": 3}
